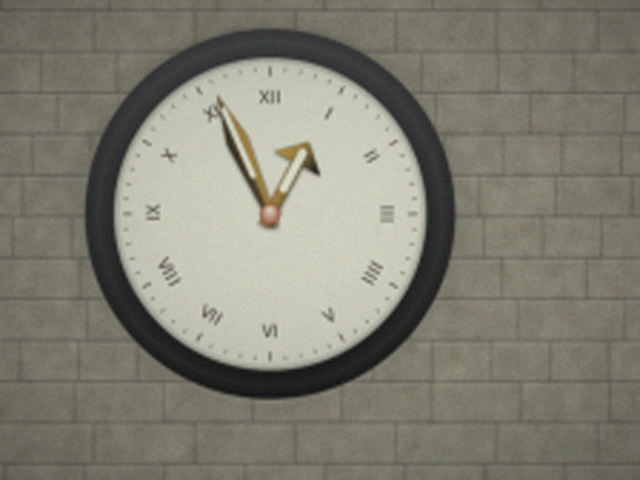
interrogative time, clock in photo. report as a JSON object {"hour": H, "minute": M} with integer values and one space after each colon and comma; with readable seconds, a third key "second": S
{"hour": 12, "minute": 56}
